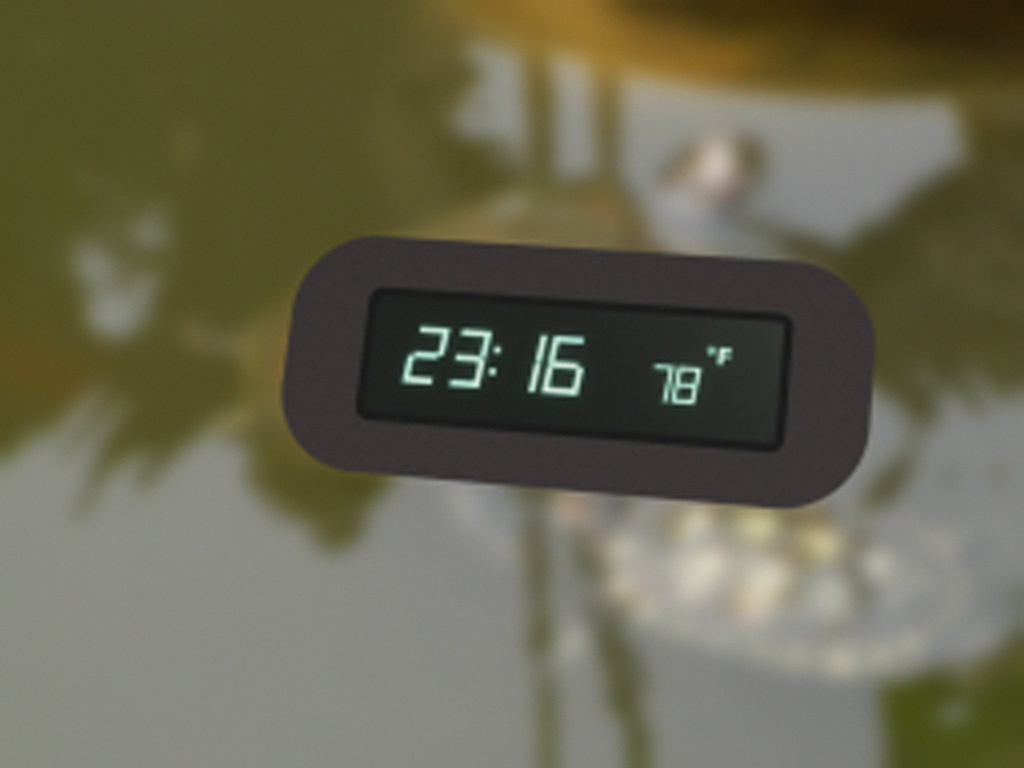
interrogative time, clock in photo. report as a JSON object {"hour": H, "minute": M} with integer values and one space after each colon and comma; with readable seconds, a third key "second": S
{"hour": 23, "minute": 16}
